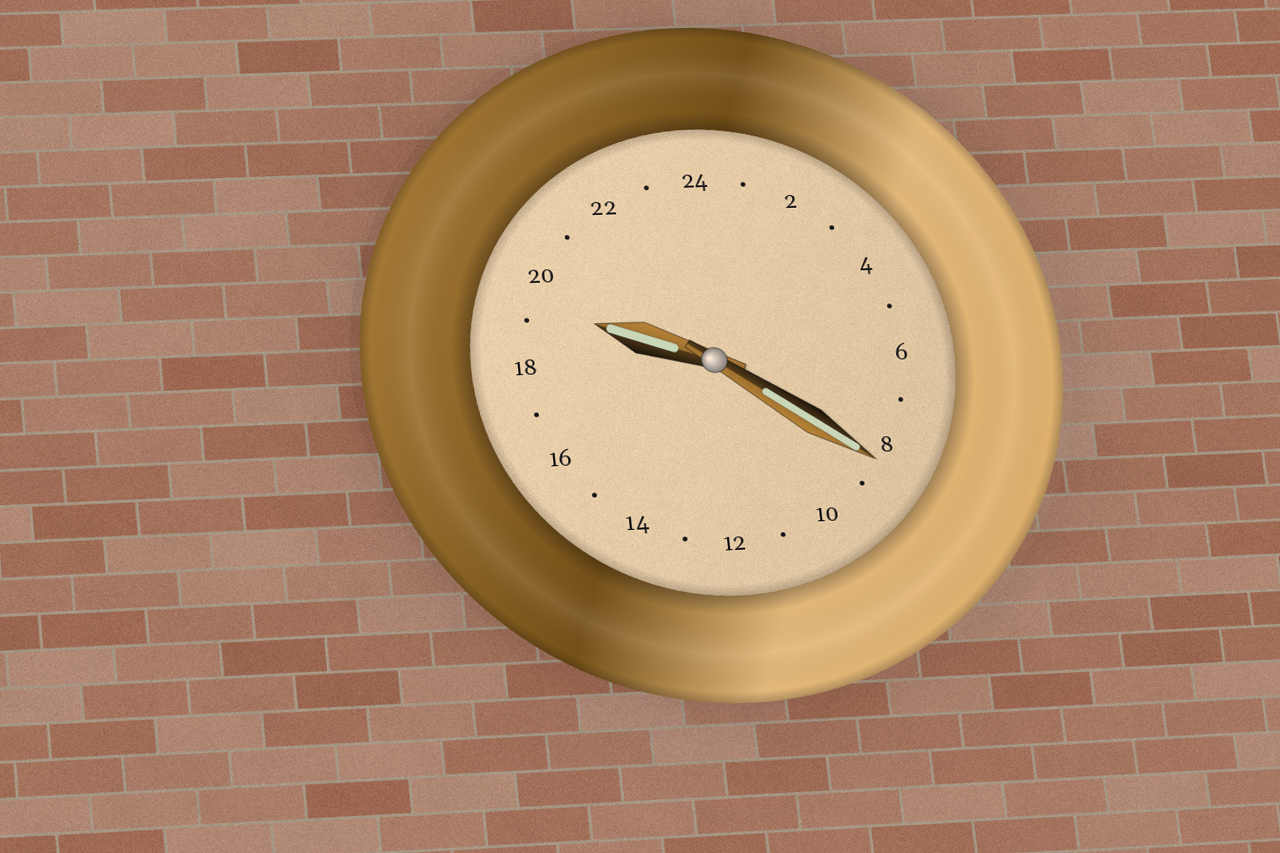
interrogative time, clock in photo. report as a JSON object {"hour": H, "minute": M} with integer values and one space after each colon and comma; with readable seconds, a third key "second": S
{"hour": 19, "minute": 21}
